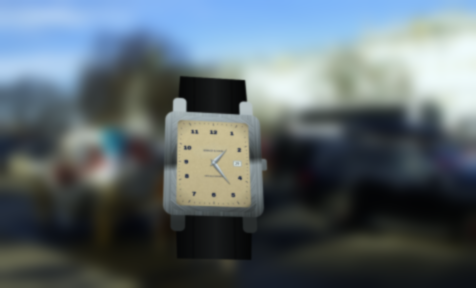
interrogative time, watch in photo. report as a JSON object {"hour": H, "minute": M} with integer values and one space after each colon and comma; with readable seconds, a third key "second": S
{"hour": 1, "minute": 24}
